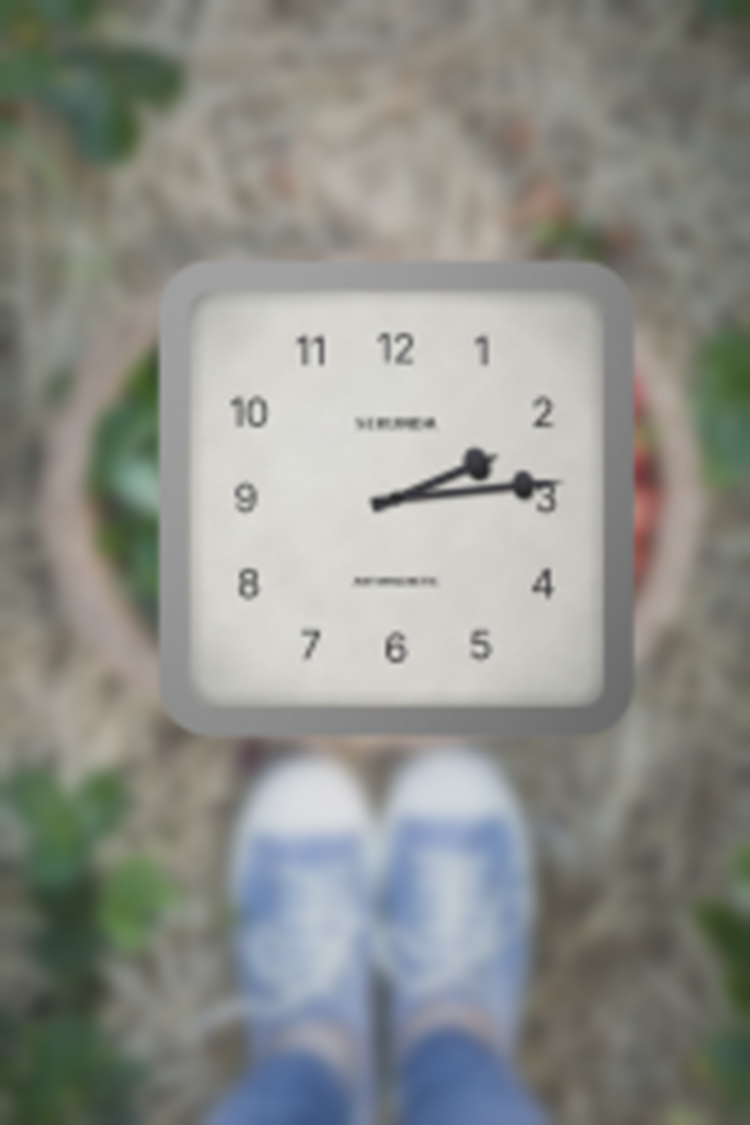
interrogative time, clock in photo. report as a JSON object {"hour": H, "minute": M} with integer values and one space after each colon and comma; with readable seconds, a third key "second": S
{"hour": 2, "minute": 14}
